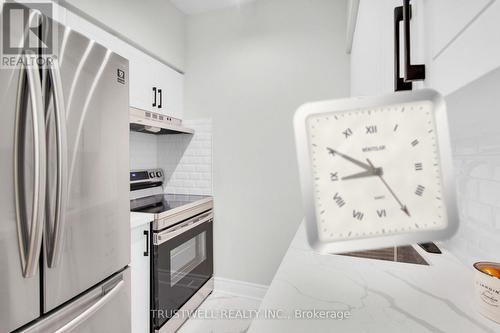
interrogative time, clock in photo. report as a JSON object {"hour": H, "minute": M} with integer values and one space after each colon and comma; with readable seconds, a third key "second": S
{"hour": 8, "minute": 50, "second": 25}
